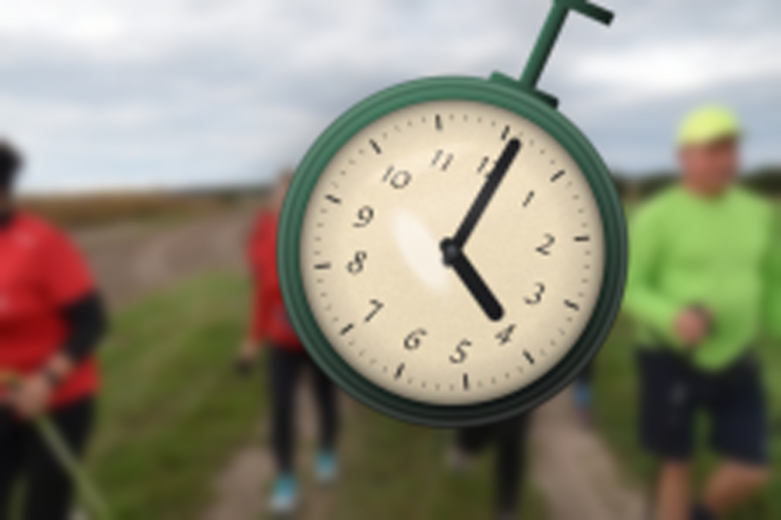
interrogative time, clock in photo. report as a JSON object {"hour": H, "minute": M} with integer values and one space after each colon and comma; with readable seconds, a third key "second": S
{"hour": 4, "minute": 1}
